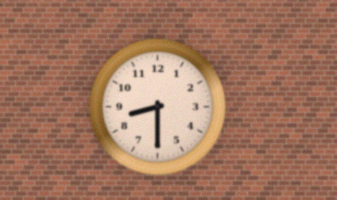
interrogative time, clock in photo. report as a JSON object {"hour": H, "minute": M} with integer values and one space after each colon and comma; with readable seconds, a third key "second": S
{"hour": 8, "minute": 30}
